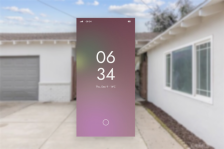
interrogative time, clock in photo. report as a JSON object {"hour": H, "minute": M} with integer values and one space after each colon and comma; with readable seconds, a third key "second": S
{"hour": 6, "minute": 34}
